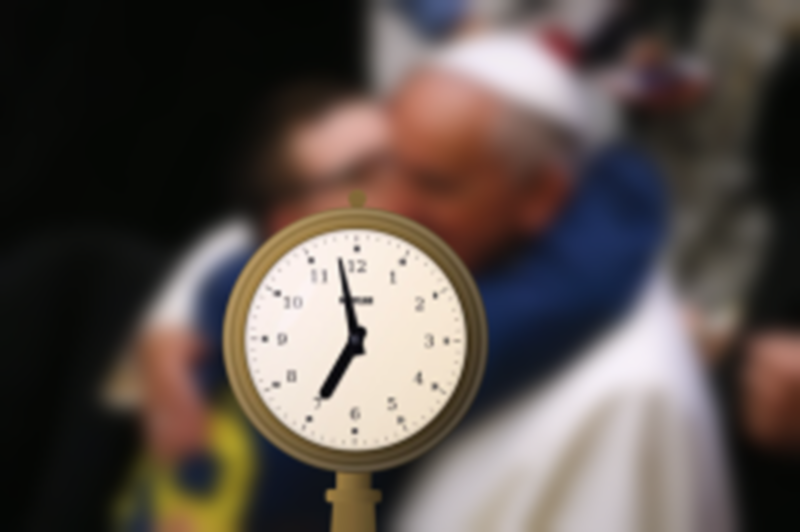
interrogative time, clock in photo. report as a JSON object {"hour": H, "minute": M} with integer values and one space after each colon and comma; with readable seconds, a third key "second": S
{"hour": 6, "minute": 58}
